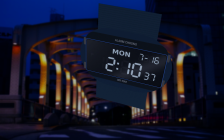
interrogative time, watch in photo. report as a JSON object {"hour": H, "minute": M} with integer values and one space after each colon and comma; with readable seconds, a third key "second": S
{"hour": 2, "minute": 10, "second": 37}
